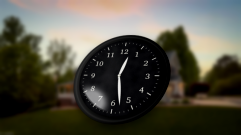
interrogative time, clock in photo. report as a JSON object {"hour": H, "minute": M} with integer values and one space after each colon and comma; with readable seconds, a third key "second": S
{"hour": 12, "minute": 28}
